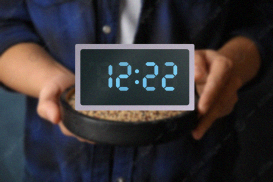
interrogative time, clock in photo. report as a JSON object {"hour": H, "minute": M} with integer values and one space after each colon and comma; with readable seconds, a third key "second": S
{"hour": 12, "minute": 22}
